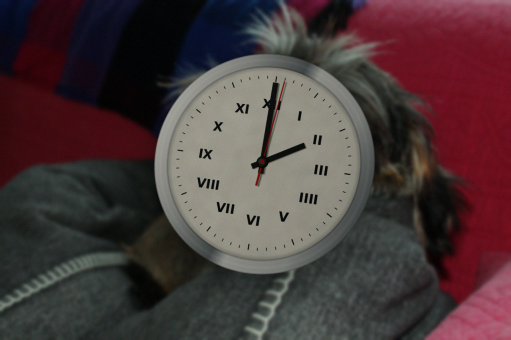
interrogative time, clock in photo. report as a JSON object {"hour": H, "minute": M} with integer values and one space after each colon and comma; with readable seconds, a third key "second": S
{"hour": 2, "minute": 0, "second": 1}
